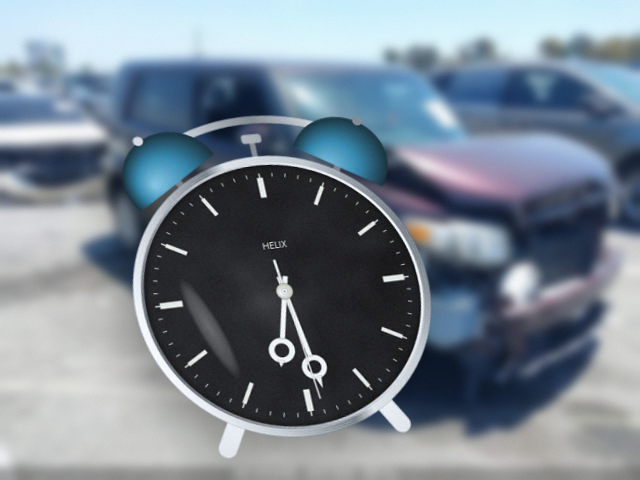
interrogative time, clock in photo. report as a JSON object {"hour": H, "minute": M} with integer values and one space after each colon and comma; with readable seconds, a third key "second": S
{"hour": 6, "minute": 28, "second": 29}
